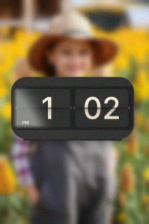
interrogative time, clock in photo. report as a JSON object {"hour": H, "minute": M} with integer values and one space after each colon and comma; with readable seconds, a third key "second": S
{"hour": 1, "minute": 2}
